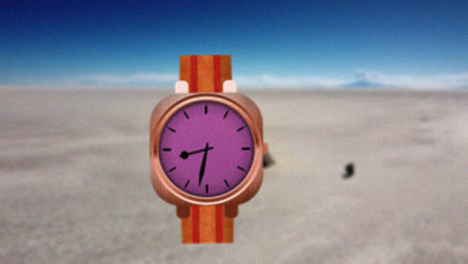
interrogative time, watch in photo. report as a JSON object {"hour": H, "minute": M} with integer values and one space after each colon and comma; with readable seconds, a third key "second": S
{"hour": 8, "minute": 32}
